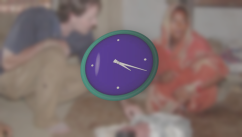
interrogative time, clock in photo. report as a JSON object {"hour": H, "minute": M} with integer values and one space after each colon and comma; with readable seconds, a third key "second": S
{"hour": 4, "minute": 19}
